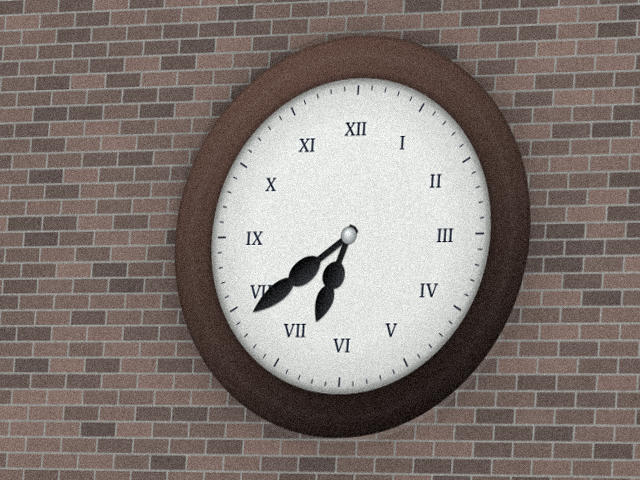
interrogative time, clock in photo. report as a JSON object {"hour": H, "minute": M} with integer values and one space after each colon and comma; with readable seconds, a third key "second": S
{"hour": 6, "minute": 39}
